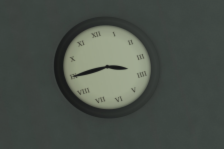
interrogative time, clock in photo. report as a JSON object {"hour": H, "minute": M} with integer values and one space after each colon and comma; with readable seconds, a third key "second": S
{"hour": 3, "minute": 45}
